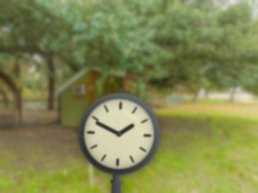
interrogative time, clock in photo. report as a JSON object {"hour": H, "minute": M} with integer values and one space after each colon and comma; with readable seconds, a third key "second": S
{"hour": 1, "minute": 49}
